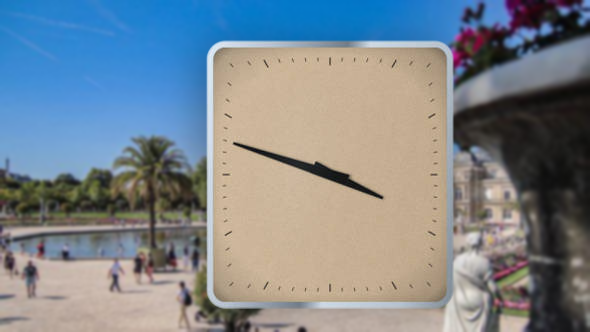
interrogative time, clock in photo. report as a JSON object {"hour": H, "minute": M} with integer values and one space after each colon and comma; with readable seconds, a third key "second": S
{"hour": 3, "minute": 48}
